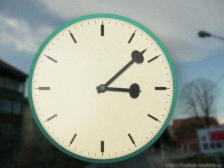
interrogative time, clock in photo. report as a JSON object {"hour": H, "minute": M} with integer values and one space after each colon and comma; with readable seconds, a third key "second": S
{"hour": 3, "minute": 8}
